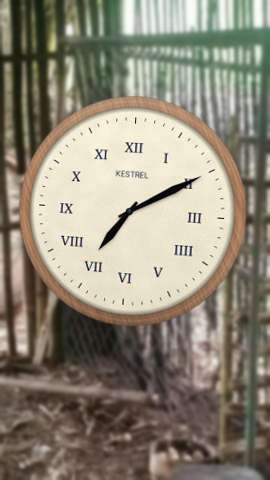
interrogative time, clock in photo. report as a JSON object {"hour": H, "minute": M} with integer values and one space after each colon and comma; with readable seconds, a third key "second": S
{"hour": 7, "minute": 10}
